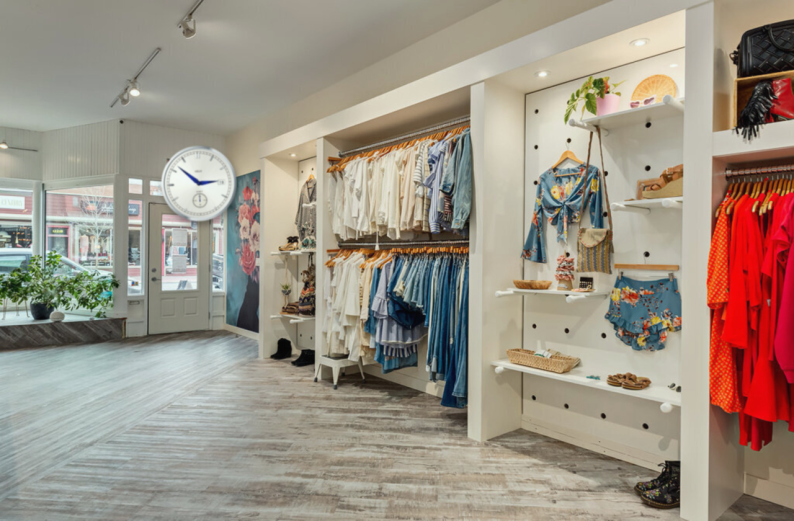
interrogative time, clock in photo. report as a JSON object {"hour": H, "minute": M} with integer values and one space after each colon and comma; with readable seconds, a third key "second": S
{"hour": 2, "minute": 52}
